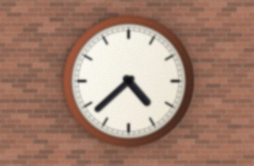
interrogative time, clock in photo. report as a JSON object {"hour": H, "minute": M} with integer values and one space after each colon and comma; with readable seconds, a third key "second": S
{"hour": 4, "minute": 38}
